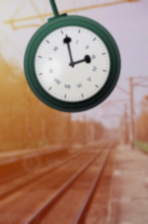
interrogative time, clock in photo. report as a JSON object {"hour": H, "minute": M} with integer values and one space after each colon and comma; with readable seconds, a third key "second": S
{"hour": 3, "minute": 1}
